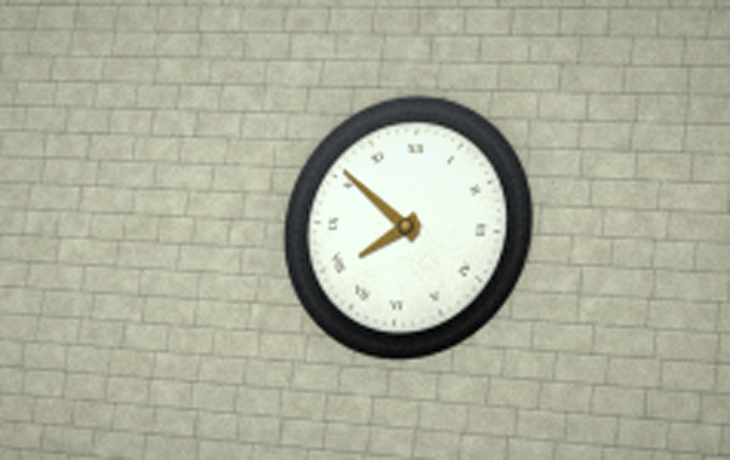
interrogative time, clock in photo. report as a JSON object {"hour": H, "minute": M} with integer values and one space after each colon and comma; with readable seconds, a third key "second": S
{"hour": 7, "minute": 51}
